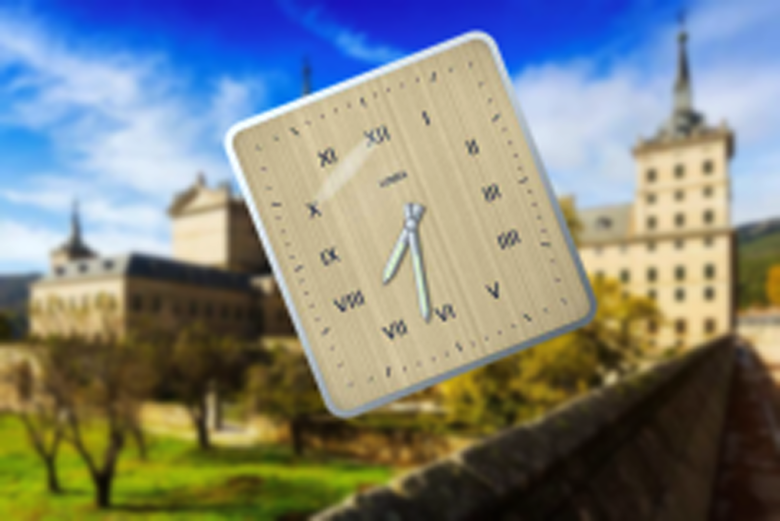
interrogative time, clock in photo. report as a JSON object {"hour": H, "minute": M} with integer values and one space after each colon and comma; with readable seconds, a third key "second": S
{"hour": 7, "minute": 32}
